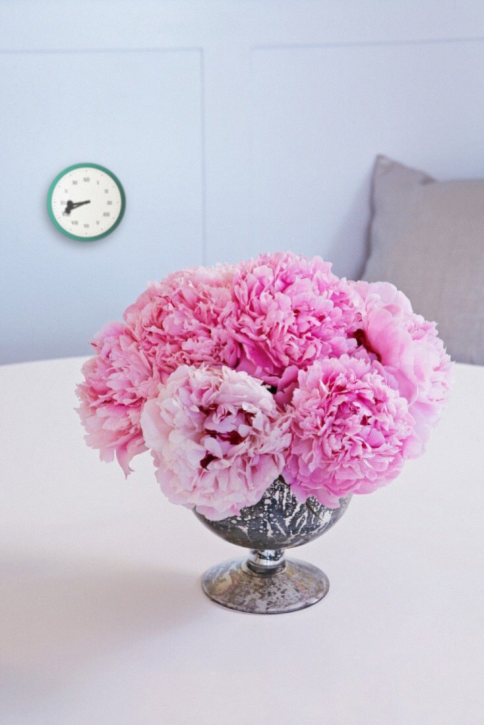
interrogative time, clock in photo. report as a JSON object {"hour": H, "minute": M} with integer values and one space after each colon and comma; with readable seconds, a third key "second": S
{"hour": 8, "minute": 41}
